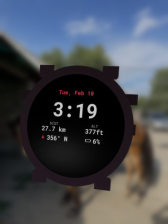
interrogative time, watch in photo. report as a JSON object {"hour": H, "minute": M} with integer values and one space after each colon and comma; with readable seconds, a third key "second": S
{"hour": 3, "minute": 19}
